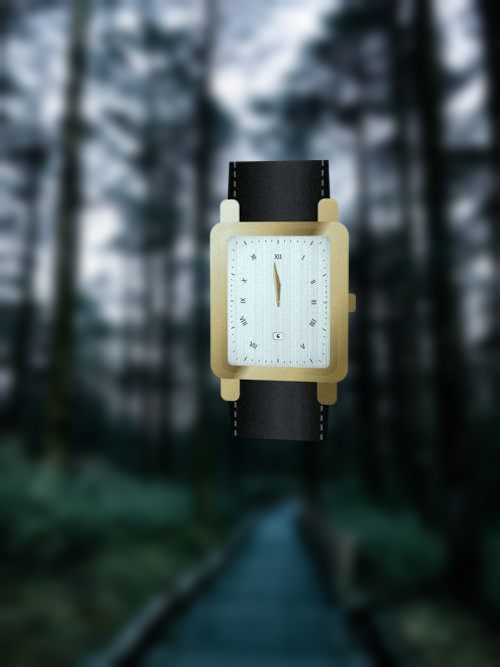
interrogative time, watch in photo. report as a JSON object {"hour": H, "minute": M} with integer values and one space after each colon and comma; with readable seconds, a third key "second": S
{"hour": 11, "minute": 59}
